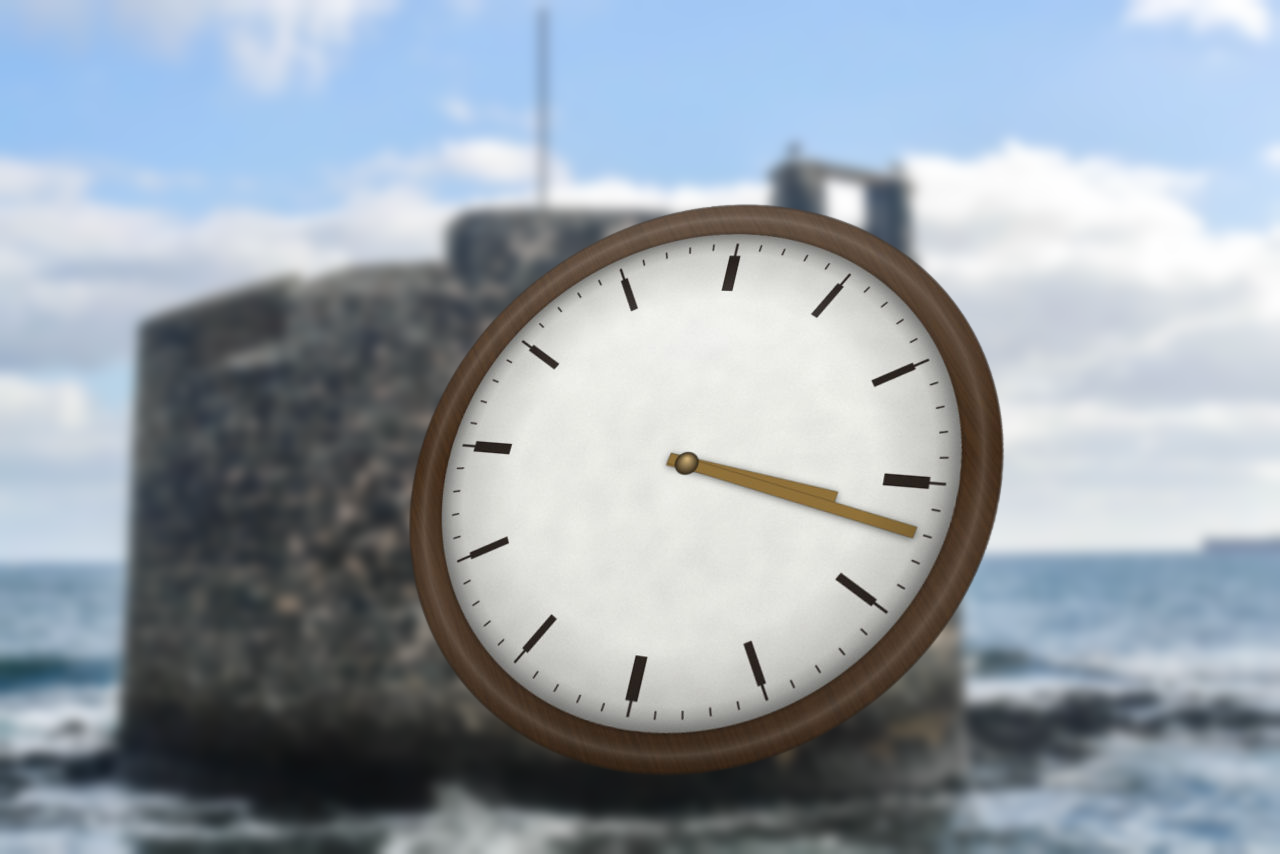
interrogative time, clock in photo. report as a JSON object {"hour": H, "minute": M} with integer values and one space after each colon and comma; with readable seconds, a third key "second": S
{"hour": 3, "minute": 17}
